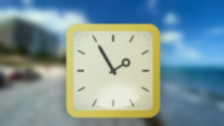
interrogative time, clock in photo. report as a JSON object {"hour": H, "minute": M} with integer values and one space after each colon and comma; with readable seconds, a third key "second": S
{"hour": 1, "minute": 55}
